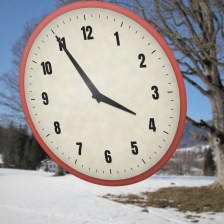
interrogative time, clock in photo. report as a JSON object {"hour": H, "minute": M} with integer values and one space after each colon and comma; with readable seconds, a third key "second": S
{"hour": 3, "minute": 55}
